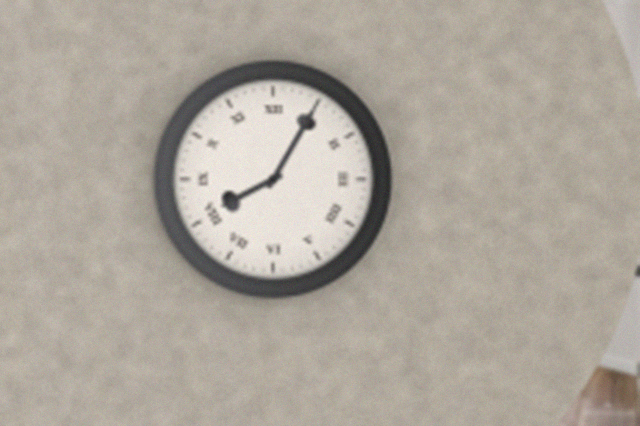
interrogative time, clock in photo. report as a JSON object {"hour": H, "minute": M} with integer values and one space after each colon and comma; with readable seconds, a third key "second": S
{"hour": 8, "minute": 5}
